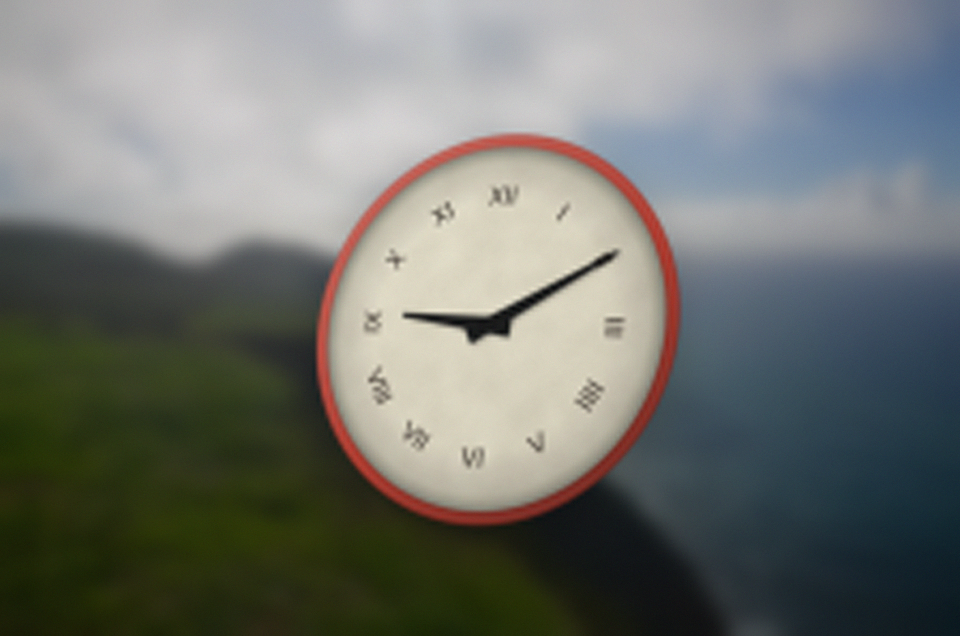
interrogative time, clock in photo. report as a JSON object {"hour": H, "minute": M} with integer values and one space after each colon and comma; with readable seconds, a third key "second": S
{"hour": 9, "minute": 10}
